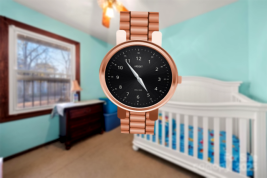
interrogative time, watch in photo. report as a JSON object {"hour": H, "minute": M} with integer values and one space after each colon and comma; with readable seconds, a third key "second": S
{"hour": 4, "minute": 54}
